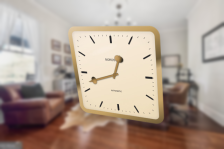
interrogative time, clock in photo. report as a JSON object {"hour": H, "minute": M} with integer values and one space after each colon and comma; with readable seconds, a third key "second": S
{"hour": 12, "minute": 42}
